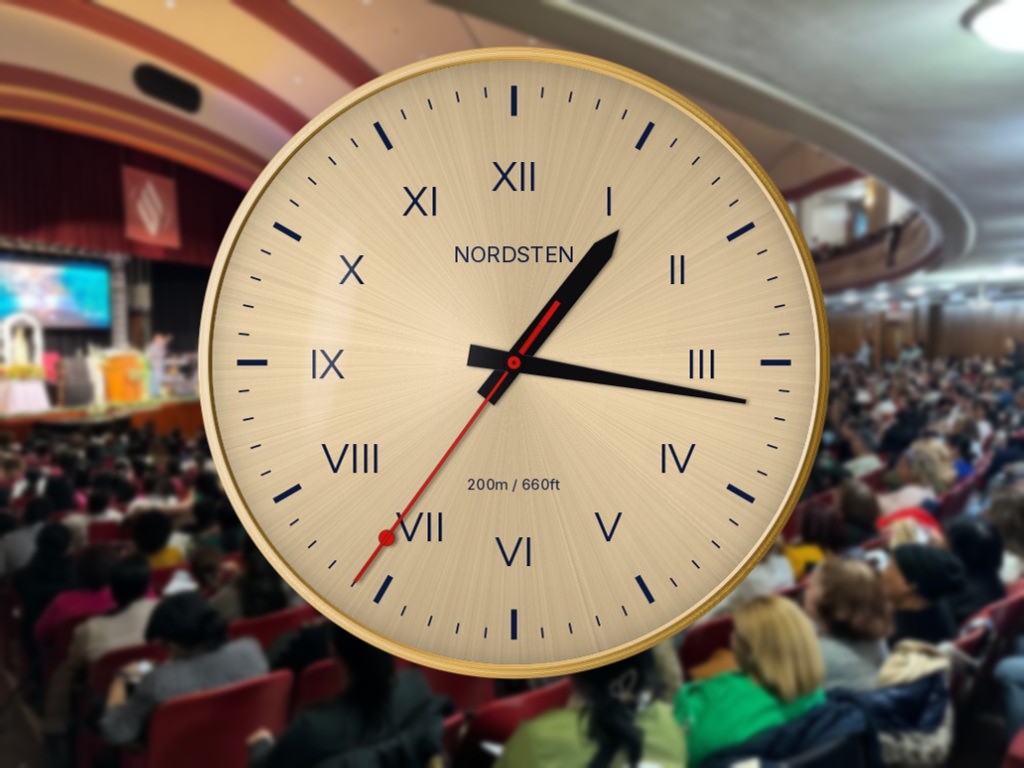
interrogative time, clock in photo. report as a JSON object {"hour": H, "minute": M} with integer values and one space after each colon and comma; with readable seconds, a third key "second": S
{"hour": 1, "minute": 16, "second": 36}
